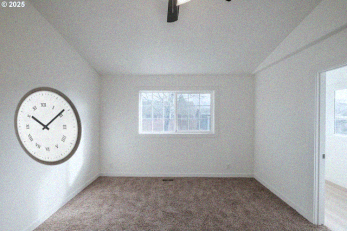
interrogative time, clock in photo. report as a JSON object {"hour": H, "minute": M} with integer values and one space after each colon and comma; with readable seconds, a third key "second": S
{"hour": 10, "minute": 9}
